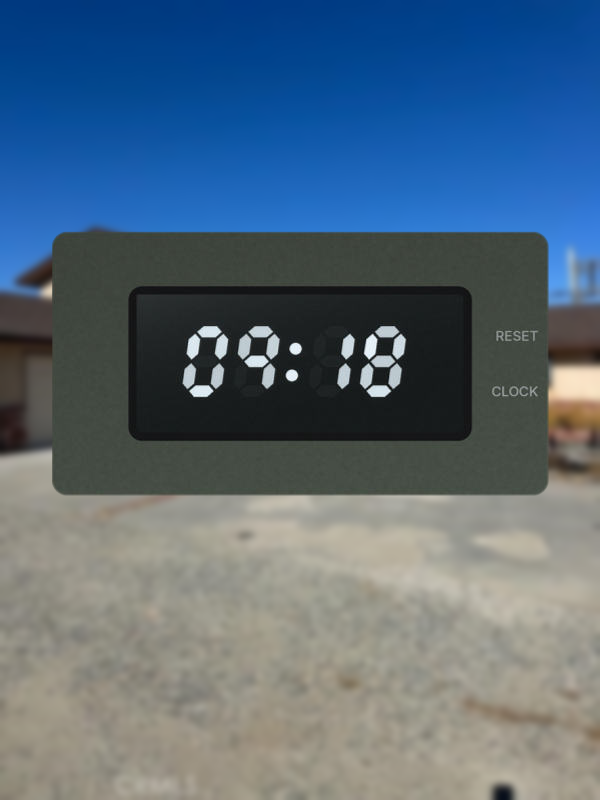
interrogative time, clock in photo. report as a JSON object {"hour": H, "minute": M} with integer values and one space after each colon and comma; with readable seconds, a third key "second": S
{"hour": 9, "minute": 18}
